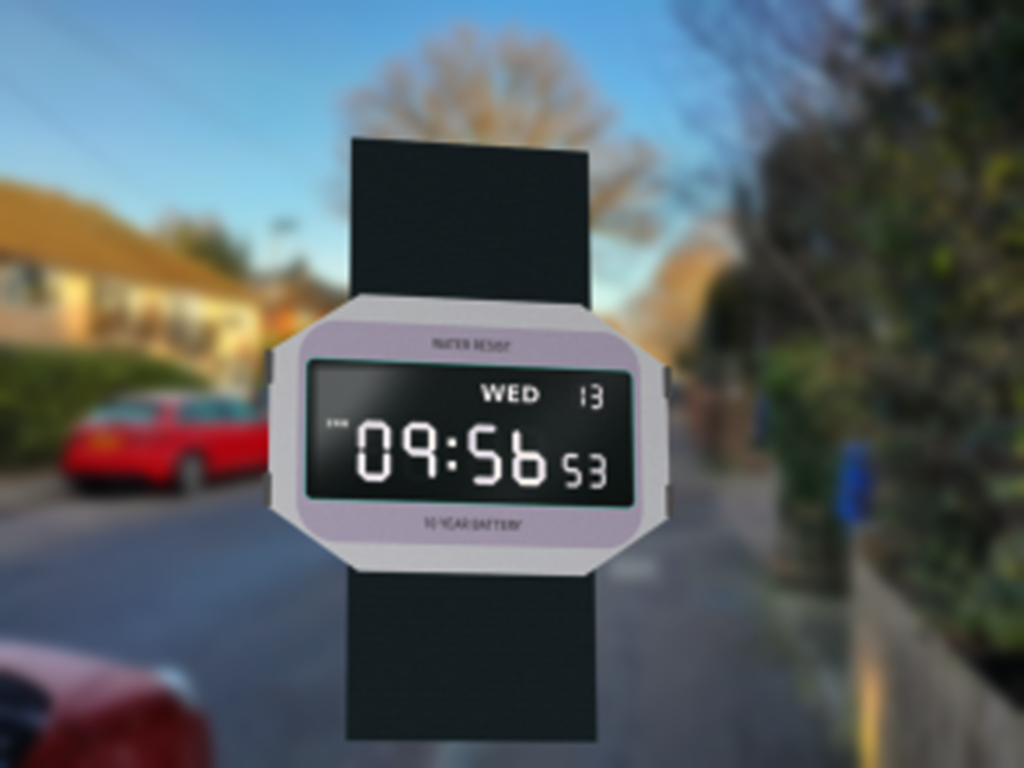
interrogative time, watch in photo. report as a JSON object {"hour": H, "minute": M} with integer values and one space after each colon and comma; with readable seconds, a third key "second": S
{"hour": 9, "minute": 56, "second": 53}
